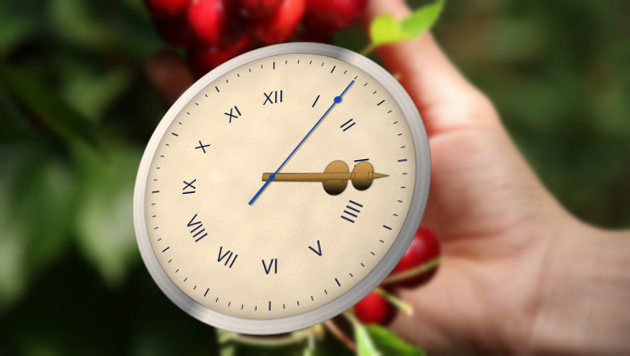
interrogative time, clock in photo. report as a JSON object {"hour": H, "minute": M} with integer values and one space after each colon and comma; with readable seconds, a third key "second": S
{"hour": 3, "minute": 16, "second": 7}
